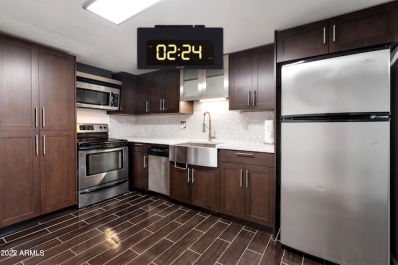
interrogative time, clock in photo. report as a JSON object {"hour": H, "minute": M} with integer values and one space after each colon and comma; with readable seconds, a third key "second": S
{"hour": 2, "minute": 24}
